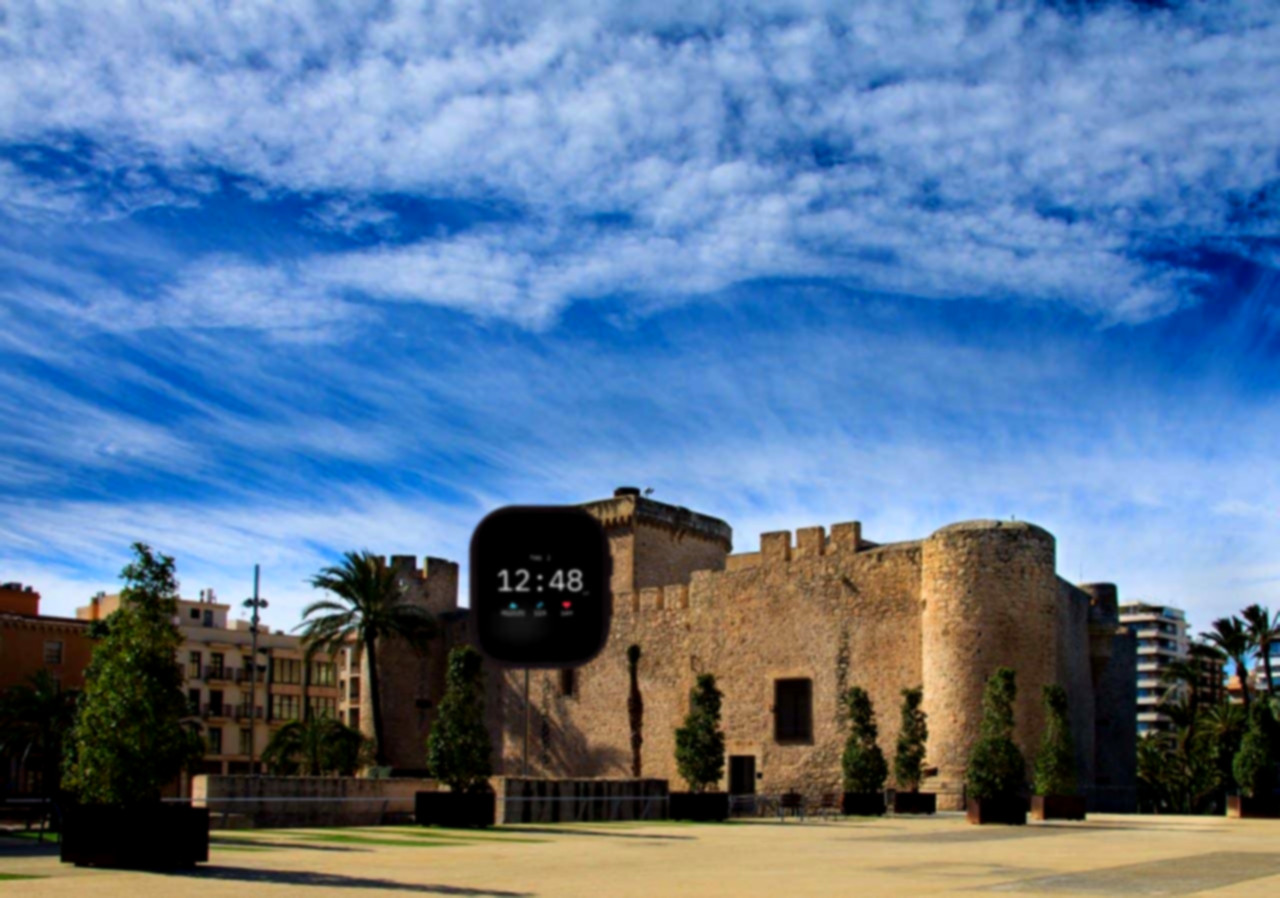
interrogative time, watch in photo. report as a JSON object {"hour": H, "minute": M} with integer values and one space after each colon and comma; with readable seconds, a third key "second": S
{"hour": 12, "minute": 48}
